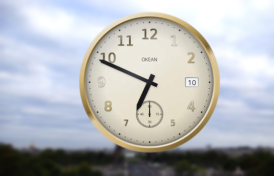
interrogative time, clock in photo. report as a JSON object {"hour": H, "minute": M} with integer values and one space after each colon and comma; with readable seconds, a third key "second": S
{"hour": 6, "minute": 49}
